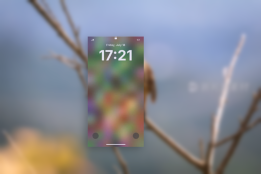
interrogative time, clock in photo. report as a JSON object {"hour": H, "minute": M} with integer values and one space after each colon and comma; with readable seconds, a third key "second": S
{"hour": 17, "minute": 21}
